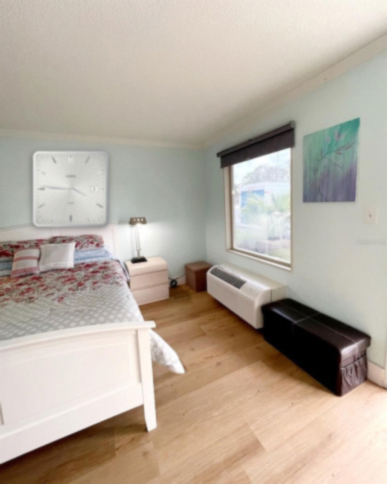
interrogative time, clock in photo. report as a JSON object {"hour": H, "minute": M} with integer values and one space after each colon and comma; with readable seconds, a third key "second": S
{"hour": 3, "minute": 46}
